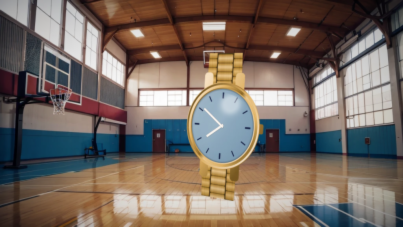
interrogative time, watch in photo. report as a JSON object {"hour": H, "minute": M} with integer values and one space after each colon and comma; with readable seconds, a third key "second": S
{"hour": 7, "minute": 51}
